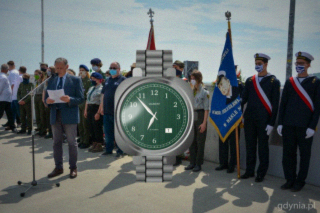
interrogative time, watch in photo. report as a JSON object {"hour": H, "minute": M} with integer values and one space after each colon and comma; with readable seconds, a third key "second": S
{"hour": 6, "minute": 53}
